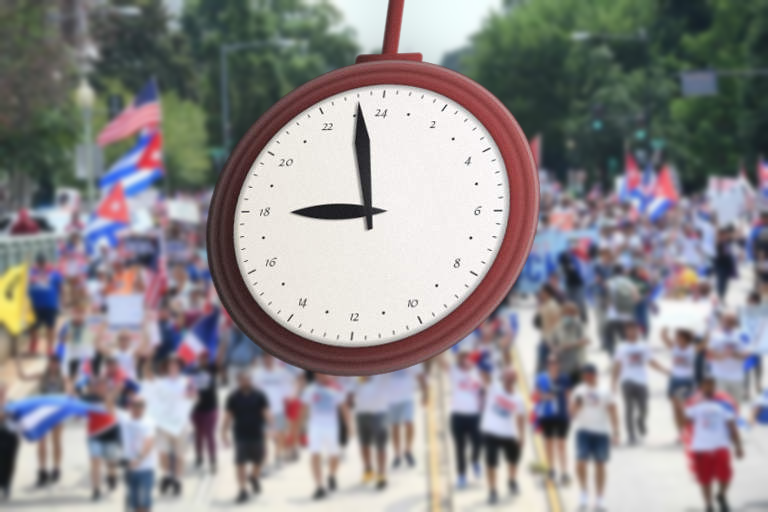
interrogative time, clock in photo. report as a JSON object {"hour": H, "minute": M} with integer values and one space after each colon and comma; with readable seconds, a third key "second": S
{"hour": 17, "minute": 58}
